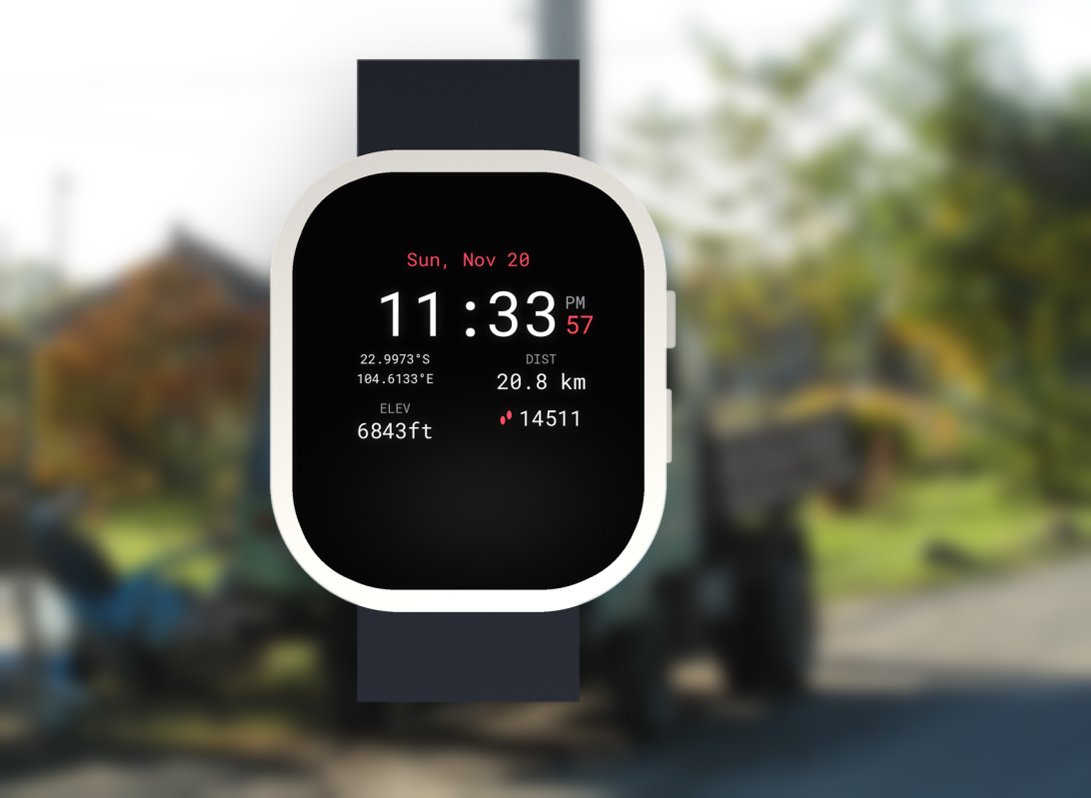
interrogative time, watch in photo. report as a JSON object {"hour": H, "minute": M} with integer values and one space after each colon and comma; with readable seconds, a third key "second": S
{"hour": 11, "minute": 33, "second": 57}
